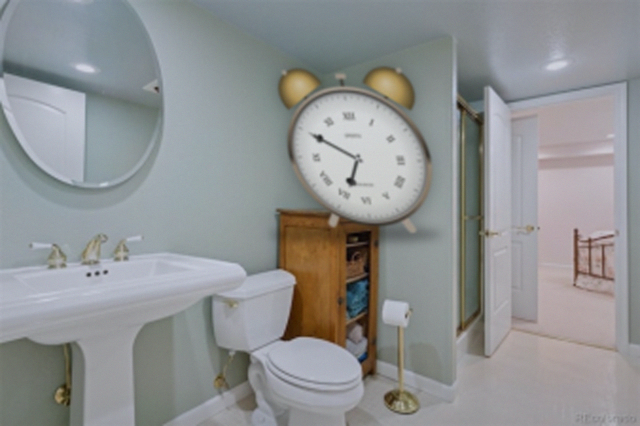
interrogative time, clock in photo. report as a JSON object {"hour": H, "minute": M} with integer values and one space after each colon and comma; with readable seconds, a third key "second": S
{"hour": 6, "minute": 50}
